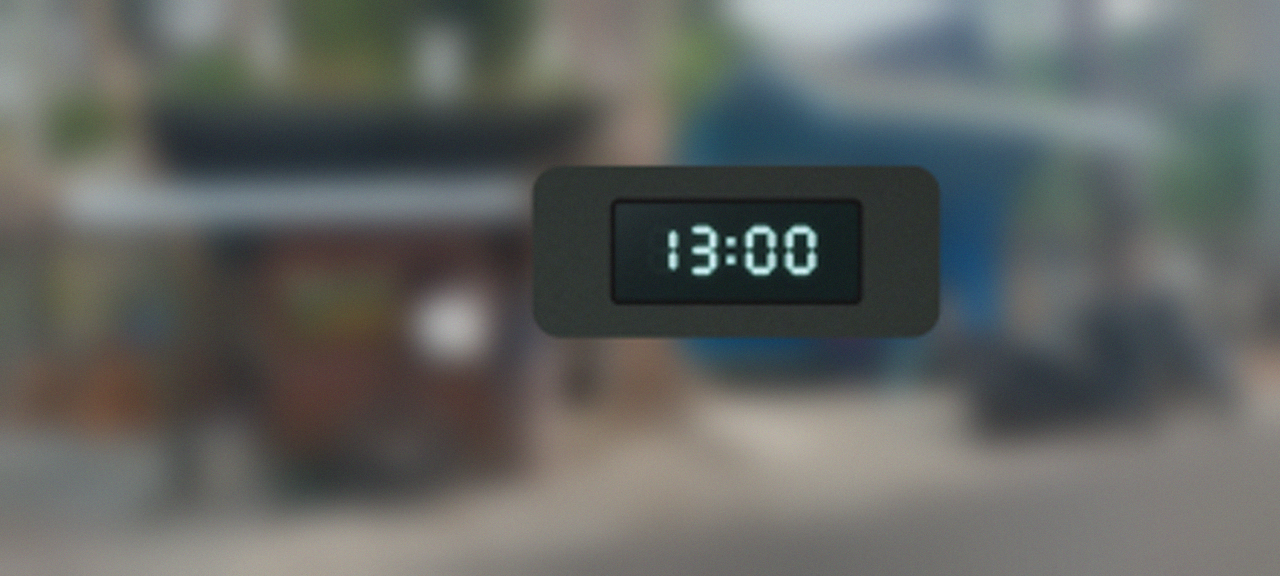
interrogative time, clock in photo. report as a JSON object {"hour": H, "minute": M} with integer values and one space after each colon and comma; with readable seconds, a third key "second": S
{"hour": 13, "minute": 0}
